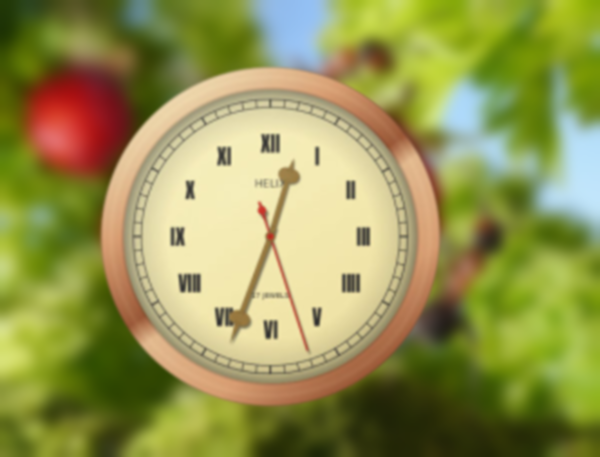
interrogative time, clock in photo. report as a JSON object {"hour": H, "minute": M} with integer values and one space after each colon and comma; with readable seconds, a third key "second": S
{"hour": 12, "minute": 33, "second": 27}
